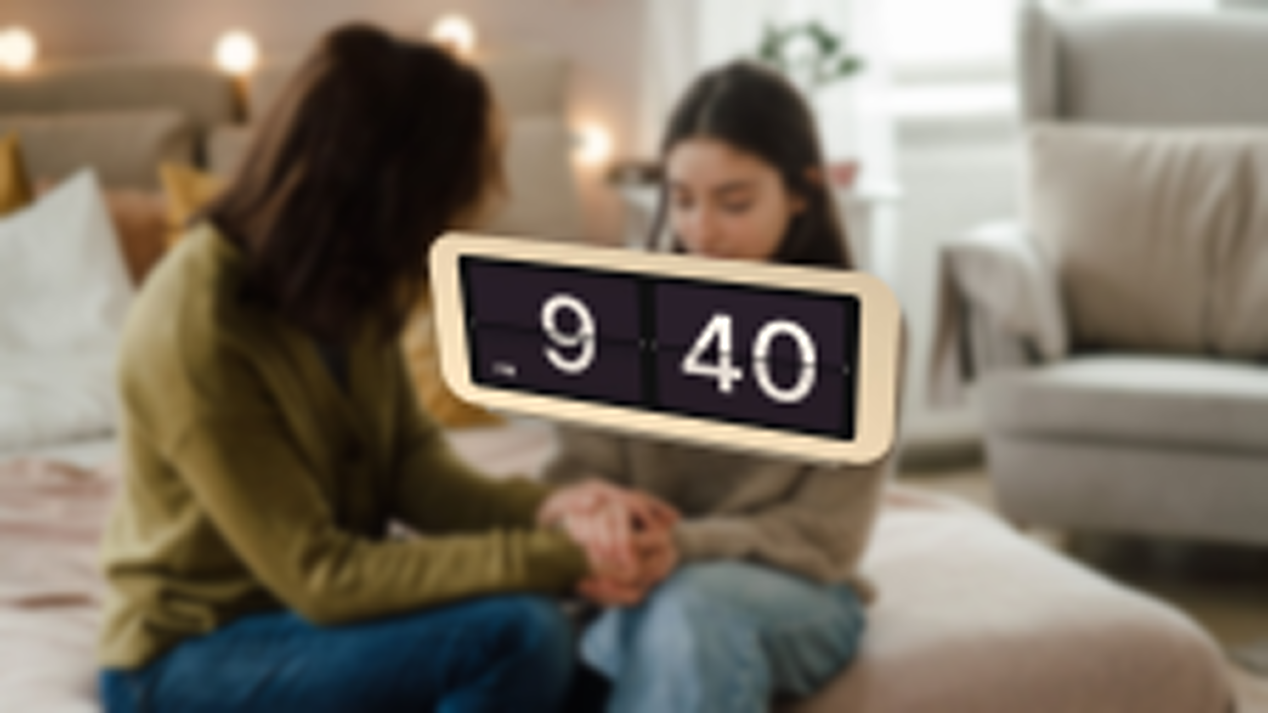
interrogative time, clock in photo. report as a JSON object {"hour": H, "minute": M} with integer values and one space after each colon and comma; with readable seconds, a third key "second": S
{"hour": 9, "minute": 40}
